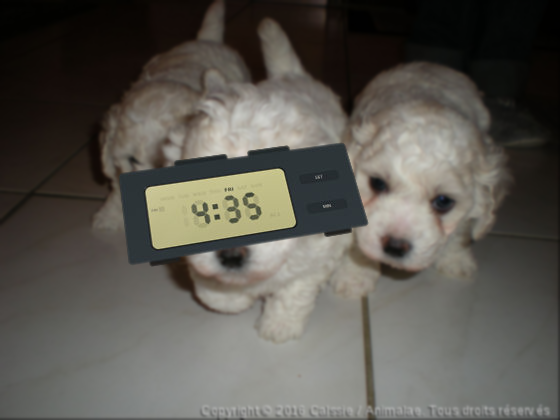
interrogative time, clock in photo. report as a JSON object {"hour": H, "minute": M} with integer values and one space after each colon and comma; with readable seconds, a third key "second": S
{"hour": 4, "minute": 35}
